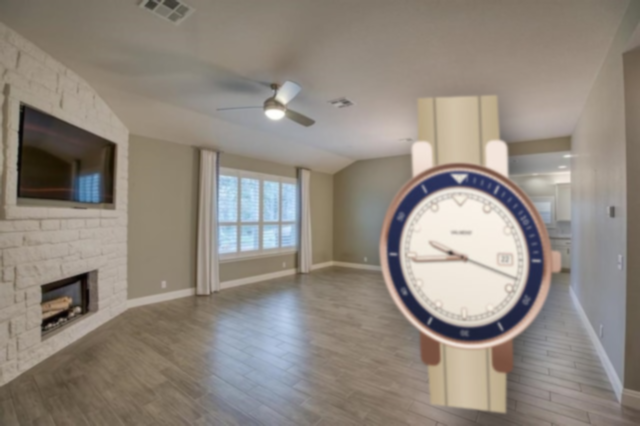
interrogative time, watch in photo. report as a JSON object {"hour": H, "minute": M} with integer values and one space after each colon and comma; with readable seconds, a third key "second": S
{"hour": 9, "minute": 44, "second": 18}
